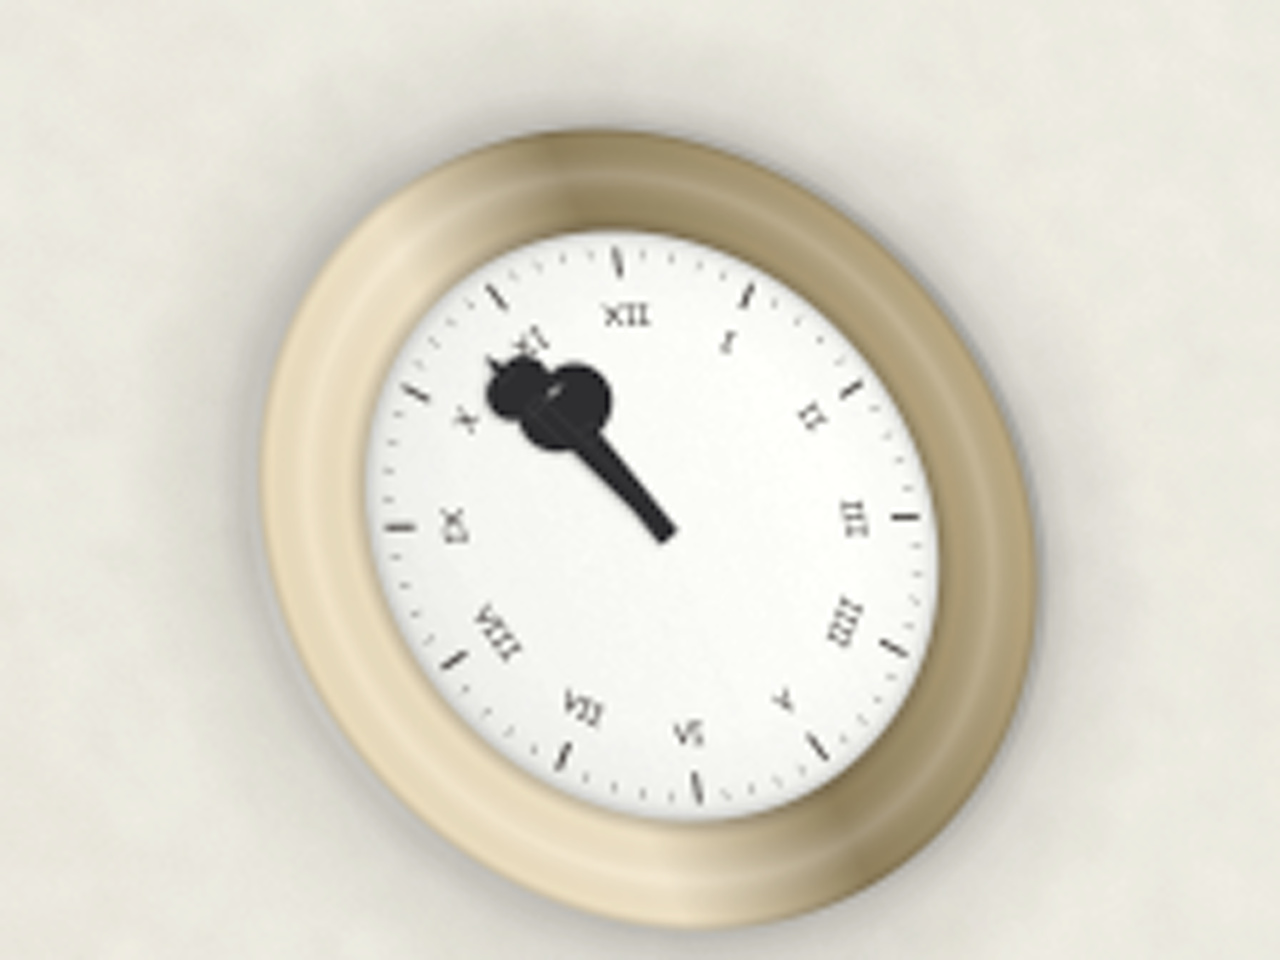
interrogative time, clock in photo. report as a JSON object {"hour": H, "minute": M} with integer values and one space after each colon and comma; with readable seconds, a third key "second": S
{"hour": 10, "minute": 53}
